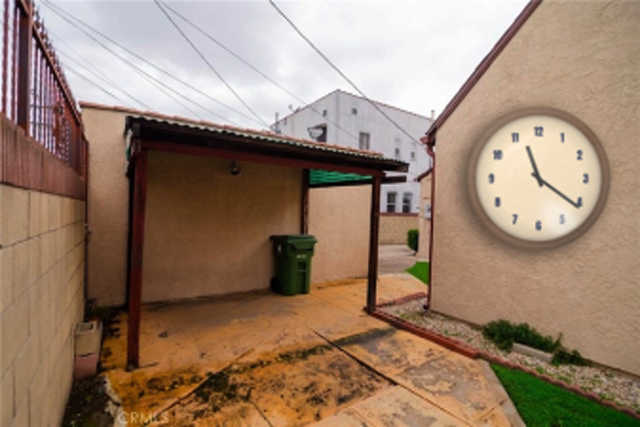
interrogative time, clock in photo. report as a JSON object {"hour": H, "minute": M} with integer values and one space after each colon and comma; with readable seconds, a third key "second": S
{"hour": 11, "minute": 21}
